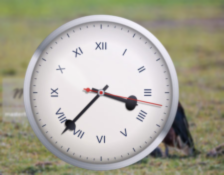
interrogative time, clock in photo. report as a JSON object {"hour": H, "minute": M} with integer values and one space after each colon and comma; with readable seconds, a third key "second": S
{"hour": 3, "minute": 37, "second": 17}
